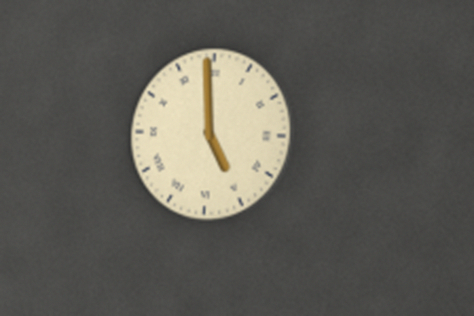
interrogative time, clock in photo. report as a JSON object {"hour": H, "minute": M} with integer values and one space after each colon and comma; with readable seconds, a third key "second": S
{"hour": 4, "minute": 59}
